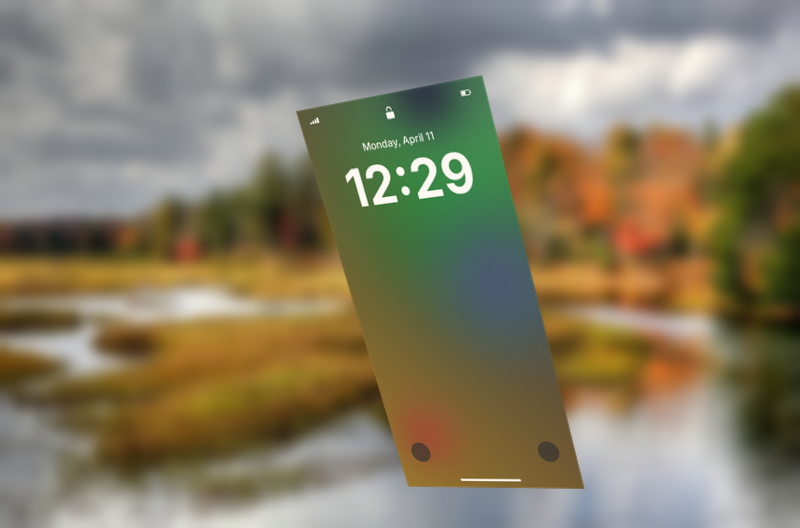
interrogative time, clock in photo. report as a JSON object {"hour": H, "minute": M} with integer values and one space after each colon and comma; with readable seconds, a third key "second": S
{"hour": 12, "minute": 29}
